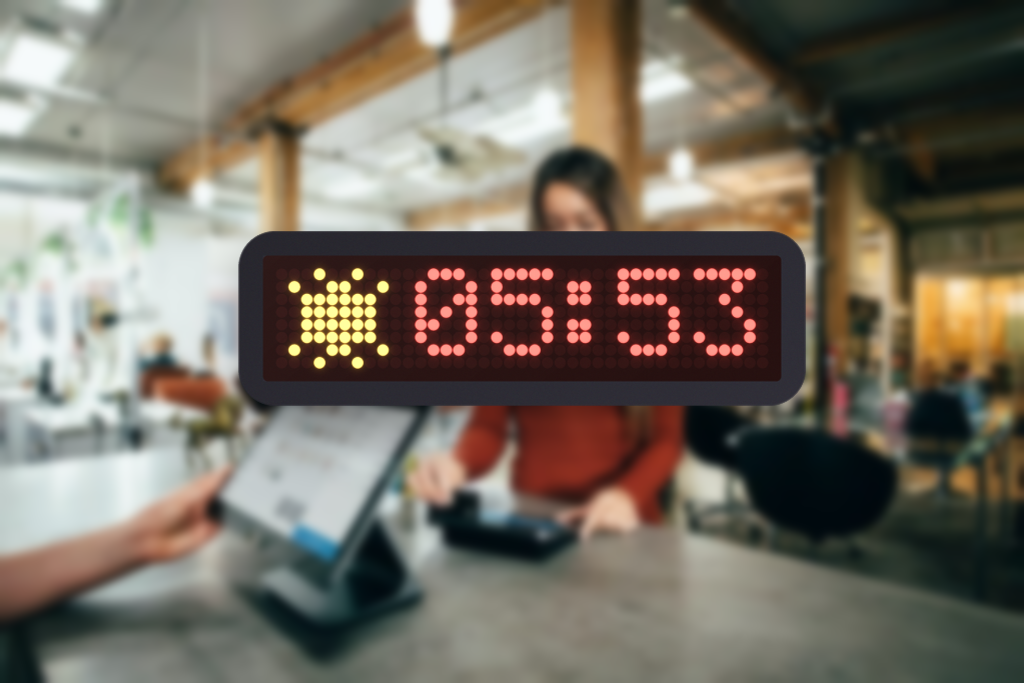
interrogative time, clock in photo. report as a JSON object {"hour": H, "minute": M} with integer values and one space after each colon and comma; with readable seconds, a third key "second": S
{"hour": 5, "minute": 53}
